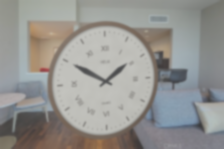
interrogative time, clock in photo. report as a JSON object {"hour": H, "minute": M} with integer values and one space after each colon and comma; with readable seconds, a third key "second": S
{"hour": 1, "minute": 50}
